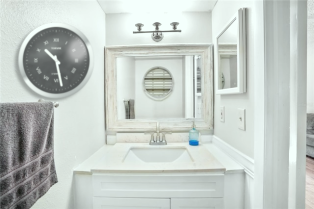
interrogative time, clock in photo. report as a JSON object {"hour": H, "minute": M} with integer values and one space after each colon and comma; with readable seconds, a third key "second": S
{"hour": 10, "minute": 28}
